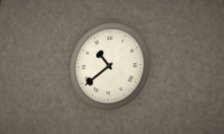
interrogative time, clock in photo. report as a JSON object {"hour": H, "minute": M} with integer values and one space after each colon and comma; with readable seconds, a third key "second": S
{"hour": 10, "minute": 39}
